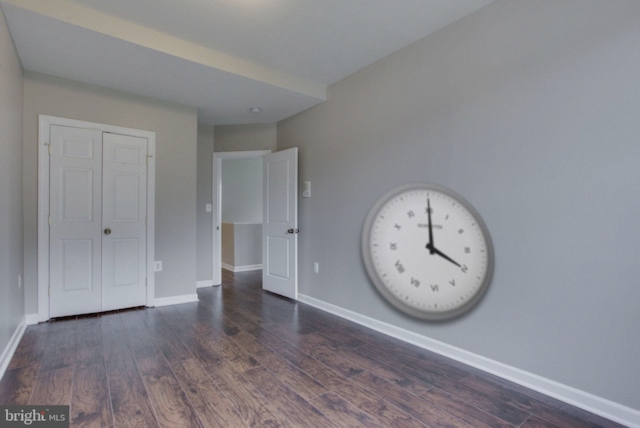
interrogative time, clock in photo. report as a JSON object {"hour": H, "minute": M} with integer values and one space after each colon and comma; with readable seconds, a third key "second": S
{"hour": 4, "minute": 0}
